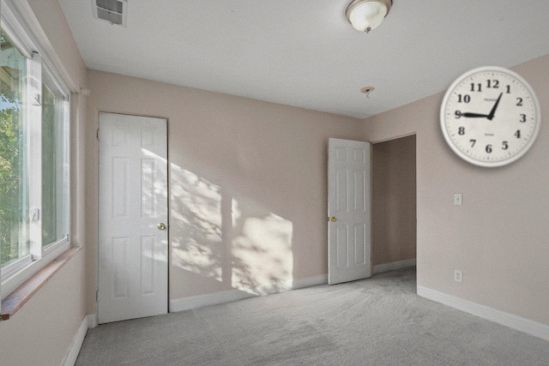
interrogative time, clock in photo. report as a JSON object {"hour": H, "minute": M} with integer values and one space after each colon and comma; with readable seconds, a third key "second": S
{"hour": 12, "minute": 45}
